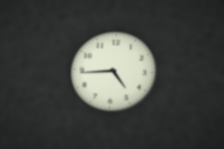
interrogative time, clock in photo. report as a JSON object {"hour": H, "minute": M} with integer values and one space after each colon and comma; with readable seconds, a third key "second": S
{"hour": 4, "minute": 44}
